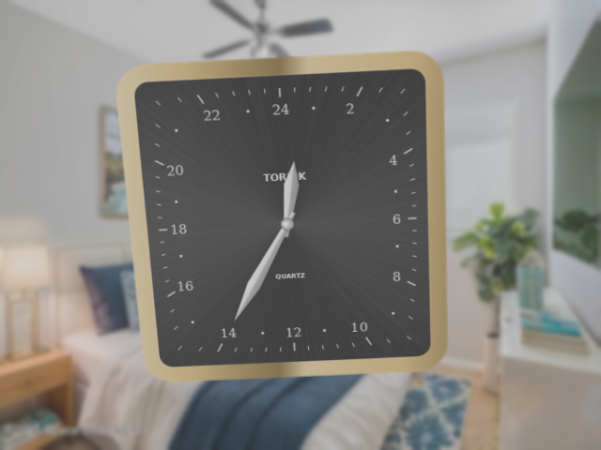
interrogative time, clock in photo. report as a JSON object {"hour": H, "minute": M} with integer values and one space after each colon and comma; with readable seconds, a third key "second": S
{"hour": 0, "minute": 35}
